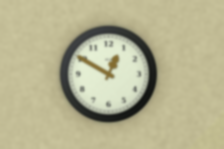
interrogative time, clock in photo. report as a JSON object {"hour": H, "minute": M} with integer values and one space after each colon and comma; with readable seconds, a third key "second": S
{"hour": 12, "minute": 50}
